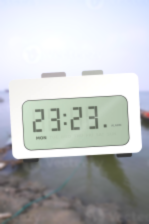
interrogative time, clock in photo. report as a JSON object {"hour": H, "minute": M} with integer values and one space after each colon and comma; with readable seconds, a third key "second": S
{"hour": 23, "minute": 23}
